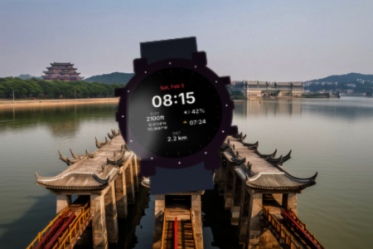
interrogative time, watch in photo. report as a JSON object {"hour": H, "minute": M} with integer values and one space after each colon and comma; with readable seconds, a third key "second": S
{"hour": 8, "minute": 15}
